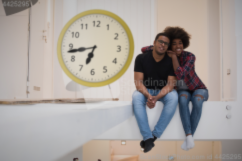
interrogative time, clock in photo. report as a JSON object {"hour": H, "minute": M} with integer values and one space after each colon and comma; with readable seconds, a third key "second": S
{"hour": 6, "minute": 43}
